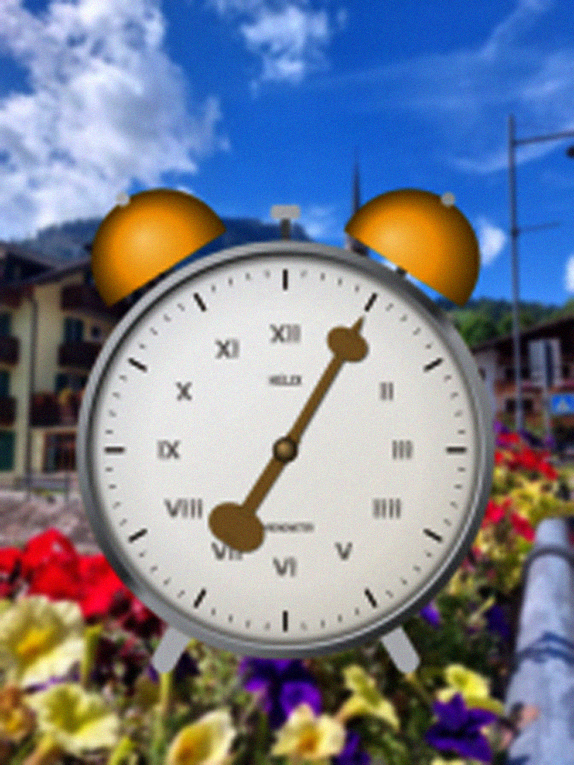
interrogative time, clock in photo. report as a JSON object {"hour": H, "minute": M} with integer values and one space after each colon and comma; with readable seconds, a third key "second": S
{"hour": 7, "minute": 5}
